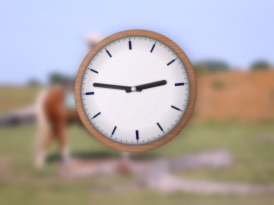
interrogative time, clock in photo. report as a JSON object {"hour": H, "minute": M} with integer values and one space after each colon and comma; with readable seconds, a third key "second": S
{"hour": 2, "minute": 47}
